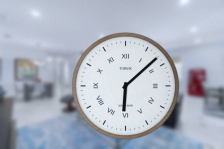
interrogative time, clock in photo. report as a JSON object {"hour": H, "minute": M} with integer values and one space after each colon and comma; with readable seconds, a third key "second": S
{"hour": 6, "minute": 8}
